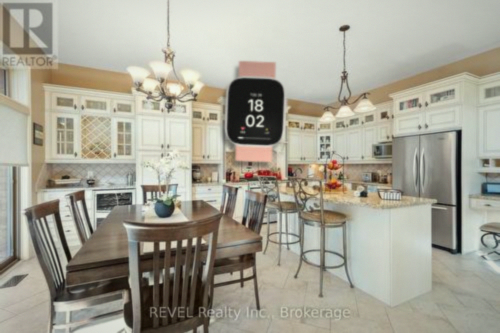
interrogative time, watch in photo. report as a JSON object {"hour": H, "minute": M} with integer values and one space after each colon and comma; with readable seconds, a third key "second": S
{"hour": 18, "minute": 2}
